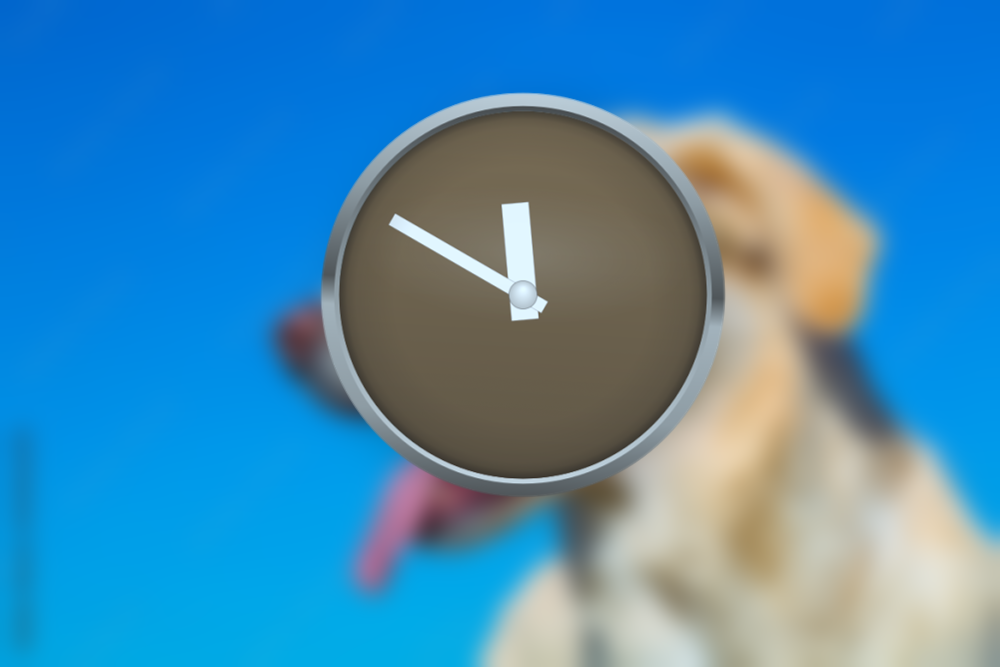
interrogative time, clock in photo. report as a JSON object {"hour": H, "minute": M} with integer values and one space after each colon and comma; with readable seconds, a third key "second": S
{"hour": 11, "minute": 50}
